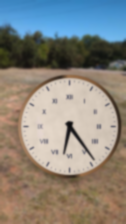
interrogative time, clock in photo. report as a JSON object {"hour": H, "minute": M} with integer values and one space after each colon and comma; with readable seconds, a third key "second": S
{"hour": 6, "minute": 24}
